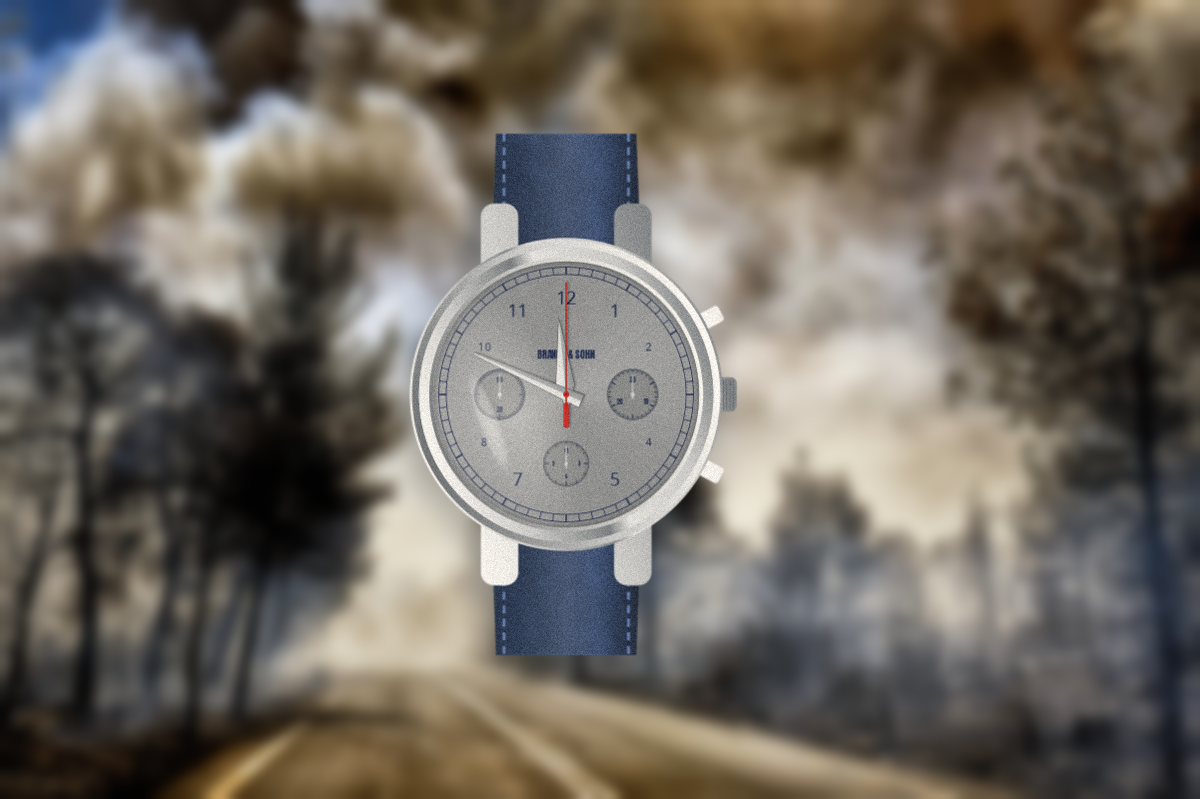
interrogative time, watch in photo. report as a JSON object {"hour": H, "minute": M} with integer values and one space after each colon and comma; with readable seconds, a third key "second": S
{"hour": 11, "minute": 49}
